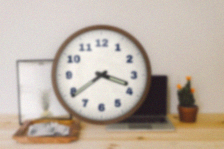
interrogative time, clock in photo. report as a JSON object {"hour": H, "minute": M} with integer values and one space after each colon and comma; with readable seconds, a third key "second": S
{"hour": 3, "minute": 39}
